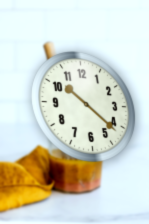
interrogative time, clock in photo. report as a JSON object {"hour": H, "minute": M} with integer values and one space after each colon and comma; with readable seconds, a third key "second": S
{"hour": 10, "minute": 22}
